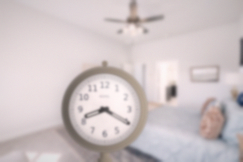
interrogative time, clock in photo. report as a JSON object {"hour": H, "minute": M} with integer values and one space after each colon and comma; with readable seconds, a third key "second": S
{"hour": 8, "minute": 20}
